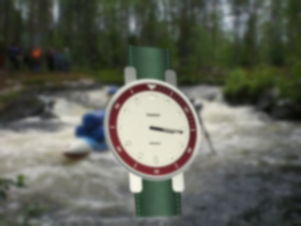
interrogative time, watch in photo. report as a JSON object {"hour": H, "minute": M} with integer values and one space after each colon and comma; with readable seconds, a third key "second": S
{"hour": 3, "minute": 16}
